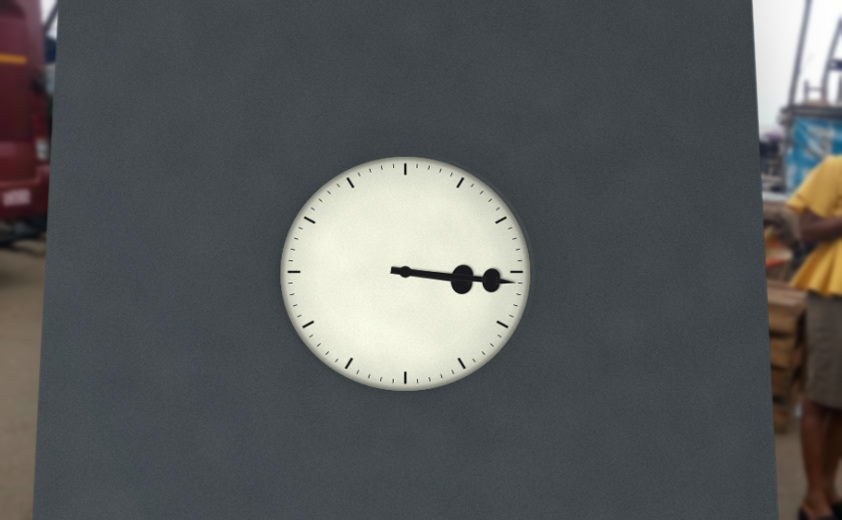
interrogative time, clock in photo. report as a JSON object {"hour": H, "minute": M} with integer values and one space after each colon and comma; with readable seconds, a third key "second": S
{"hour": 3, "minute": 16}
